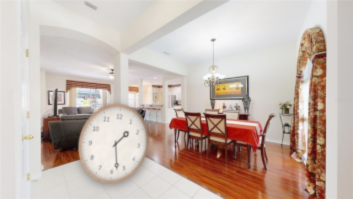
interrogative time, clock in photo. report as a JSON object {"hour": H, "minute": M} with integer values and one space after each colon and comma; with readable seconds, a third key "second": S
{"hour": 1, "minute": 28}
